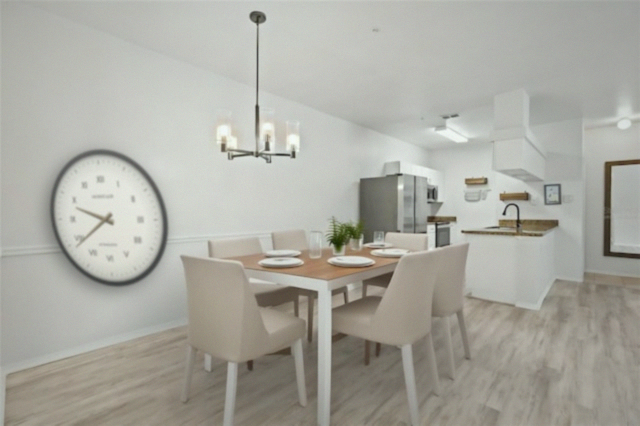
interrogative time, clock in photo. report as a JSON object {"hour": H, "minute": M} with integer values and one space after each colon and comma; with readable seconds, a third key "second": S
{"hour": 9, "minute": 39}
